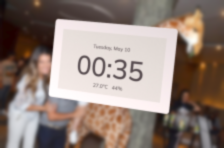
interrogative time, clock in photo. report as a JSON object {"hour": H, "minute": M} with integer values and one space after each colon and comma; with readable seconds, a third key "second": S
{"hour": 0, "minute": 35}
